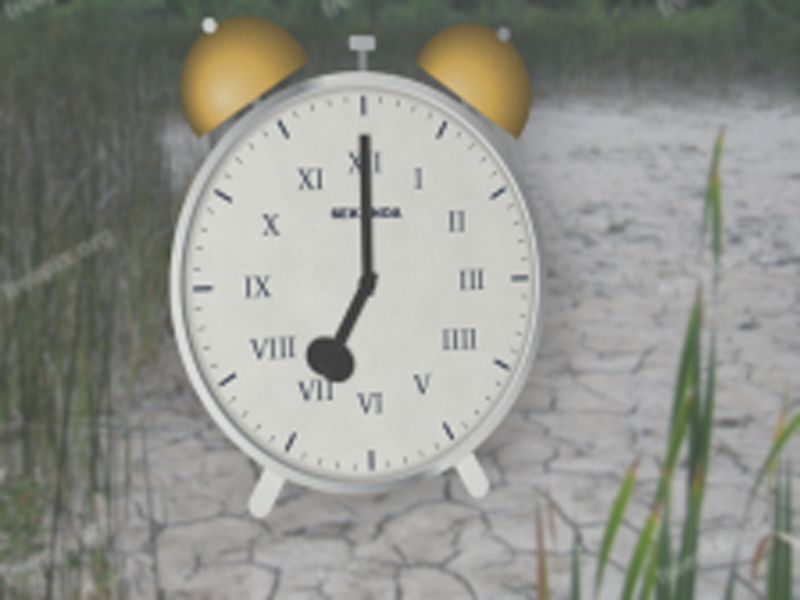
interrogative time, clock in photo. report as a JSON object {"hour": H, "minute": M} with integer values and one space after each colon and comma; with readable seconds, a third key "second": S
{"hour": 7, "minute": 0}
